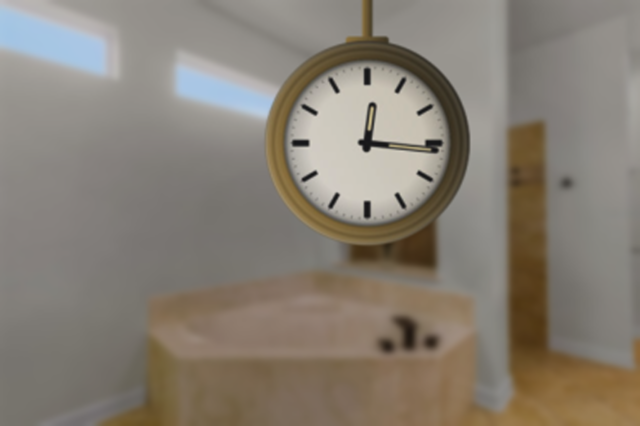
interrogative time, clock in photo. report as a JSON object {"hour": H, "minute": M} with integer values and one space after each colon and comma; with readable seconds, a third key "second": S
{"hour": 12, "minute": 16}
